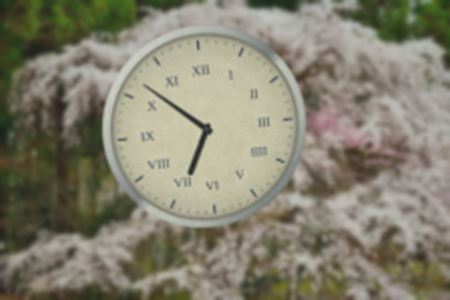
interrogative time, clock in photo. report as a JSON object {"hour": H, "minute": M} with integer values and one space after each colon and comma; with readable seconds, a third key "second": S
{"hour": 6, "minute": 52}
